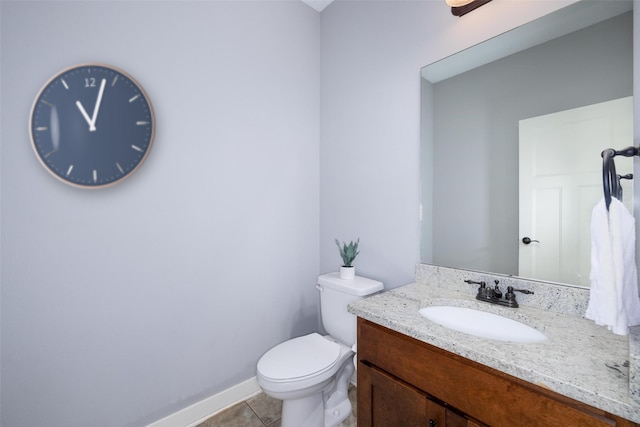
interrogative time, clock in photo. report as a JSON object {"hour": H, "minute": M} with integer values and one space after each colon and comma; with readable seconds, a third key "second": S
{"hour": 11, "minute": 3}
